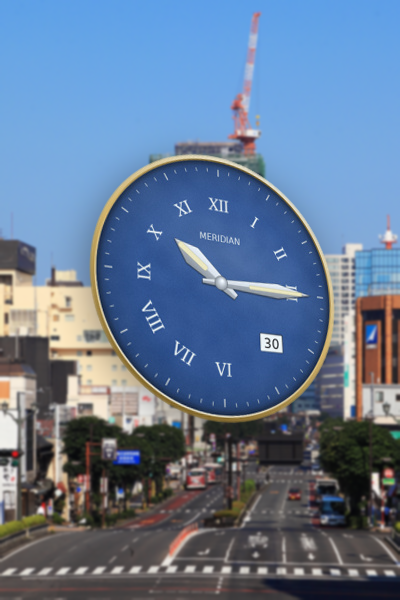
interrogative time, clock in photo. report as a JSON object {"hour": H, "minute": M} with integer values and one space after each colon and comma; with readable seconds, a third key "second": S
{"hour": 10, "minute": 15}
